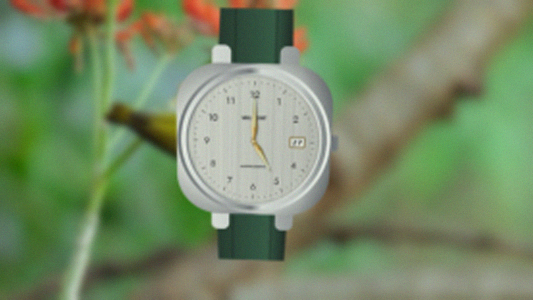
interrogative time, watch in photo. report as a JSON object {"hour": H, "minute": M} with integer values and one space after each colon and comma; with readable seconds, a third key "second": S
{"hour": 5, "minute": 0}
